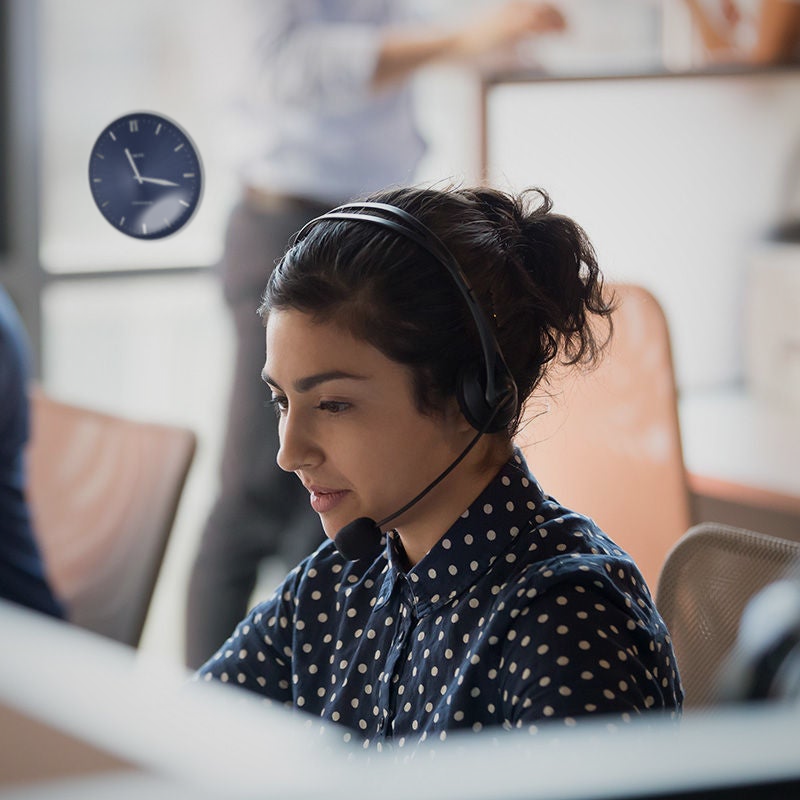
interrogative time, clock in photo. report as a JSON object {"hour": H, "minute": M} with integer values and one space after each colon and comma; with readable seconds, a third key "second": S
{"hour": 11, "minute": 17}
